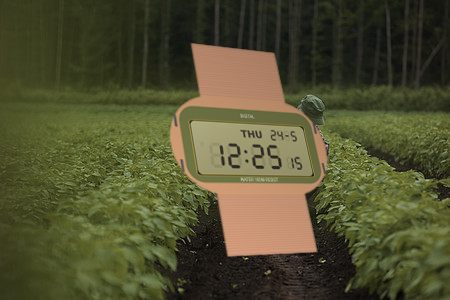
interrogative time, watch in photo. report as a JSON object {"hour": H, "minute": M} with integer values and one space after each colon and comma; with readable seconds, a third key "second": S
{"hour": 12, "minute": 25, "second": 15}
